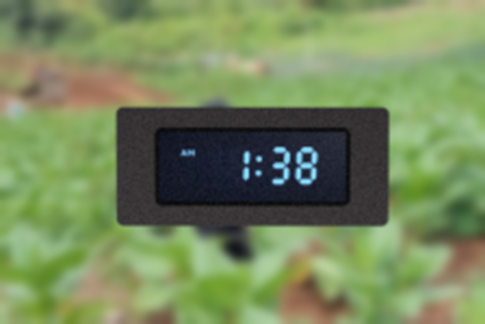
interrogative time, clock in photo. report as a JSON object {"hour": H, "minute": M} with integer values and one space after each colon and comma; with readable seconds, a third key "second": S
{"hour": 1, "minute": 38}
